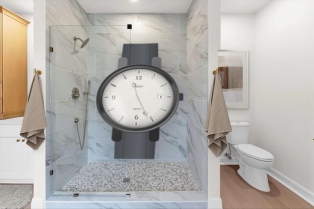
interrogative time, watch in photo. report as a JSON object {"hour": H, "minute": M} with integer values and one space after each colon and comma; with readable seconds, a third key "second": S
{"hour": 11, "minute": 26}
